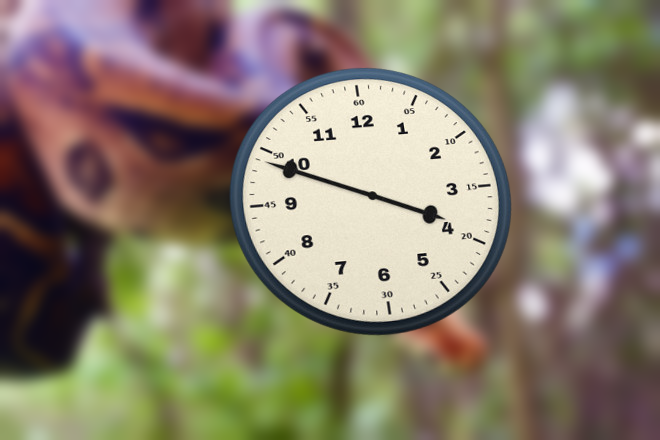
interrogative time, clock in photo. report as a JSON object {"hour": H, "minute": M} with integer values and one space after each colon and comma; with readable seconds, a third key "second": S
{"hour": 3, "minute": 49}
